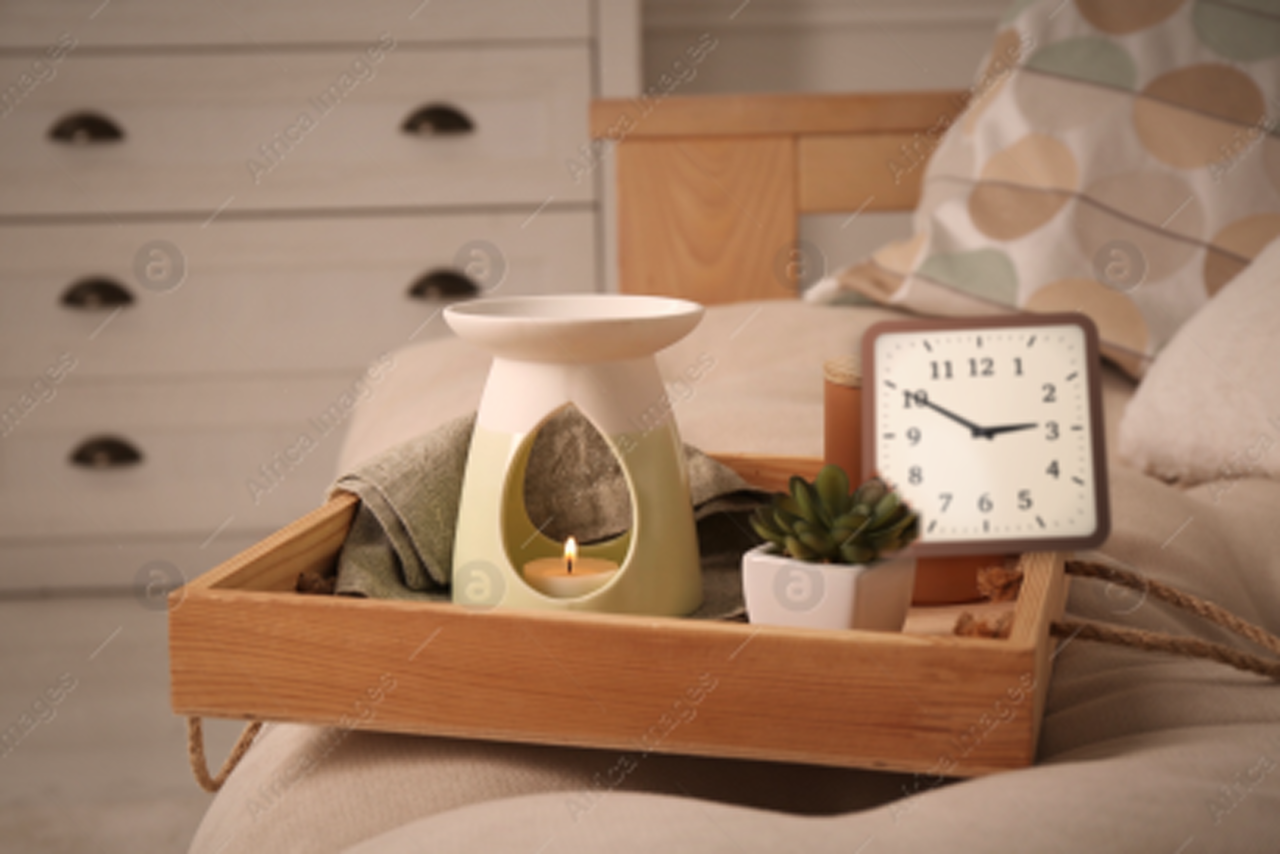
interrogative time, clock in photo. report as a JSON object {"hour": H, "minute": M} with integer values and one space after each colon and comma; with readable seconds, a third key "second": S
{"hour": 2, "minute": 50}
